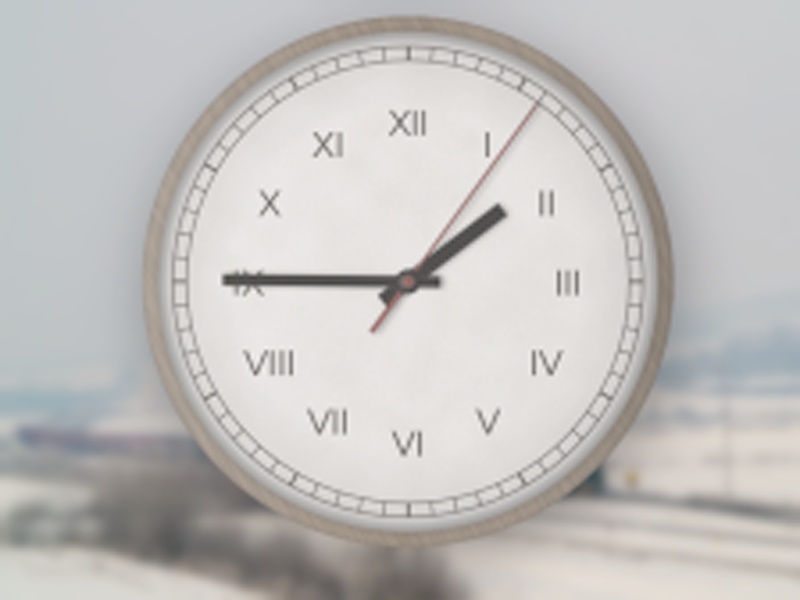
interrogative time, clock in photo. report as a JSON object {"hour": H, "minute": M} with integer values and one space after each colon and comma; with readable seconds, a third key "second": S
{"hour": 1, "minute": 45, "second": 6}
